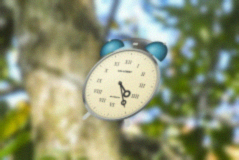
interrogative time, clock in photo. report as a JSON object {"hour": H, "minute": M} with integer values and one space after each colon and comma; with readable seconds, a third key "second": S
{"hour": 4, "minute": 25}
